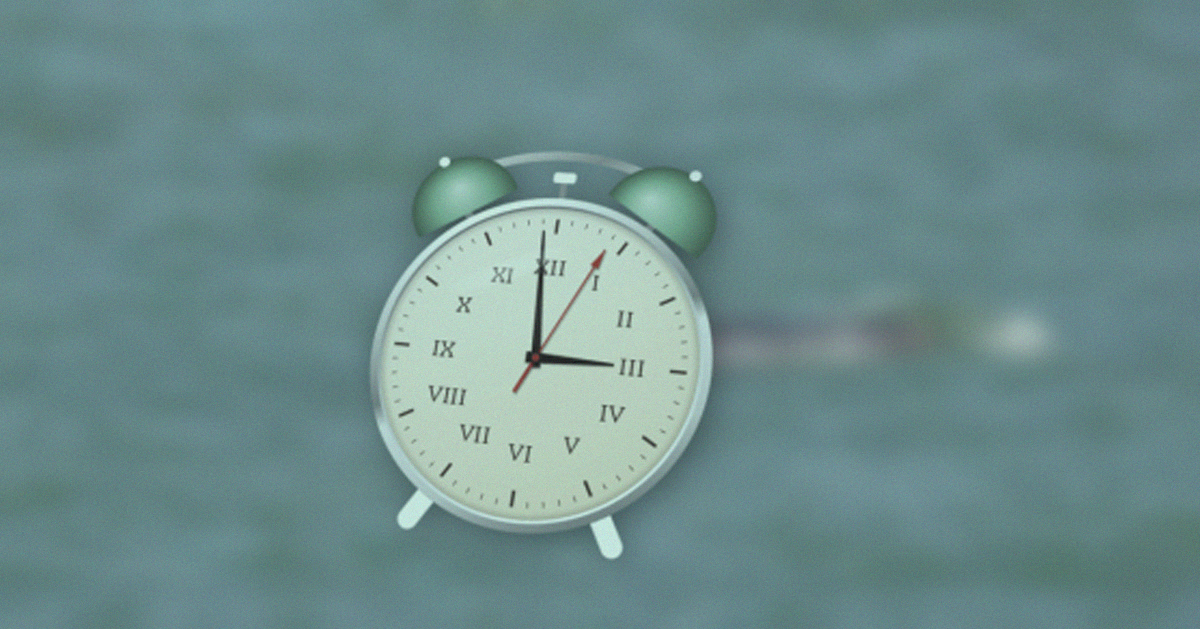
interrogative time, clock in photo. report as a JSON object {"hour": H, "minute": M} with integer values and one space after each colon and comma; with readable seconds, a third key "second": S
{"hour": 2, "minute": 59, "second": 4}
